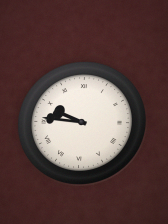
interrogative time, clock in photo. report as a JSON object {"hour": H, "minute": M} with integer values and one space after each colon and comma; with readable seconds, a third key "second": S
{"hour": 9, "minute": 46}
